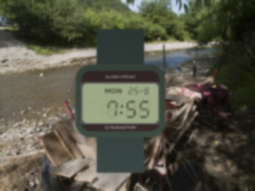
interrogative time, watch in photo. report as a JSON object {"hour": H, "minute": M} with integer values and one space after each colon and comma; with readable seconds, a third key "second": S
{"hour": 7, "minute": 55}
